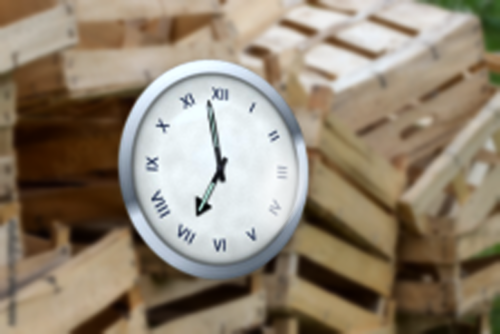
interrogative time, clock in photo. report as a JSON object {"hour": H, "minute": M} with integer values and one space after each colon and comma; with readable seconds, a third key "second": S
{"hour": 6, "minute": 58}
